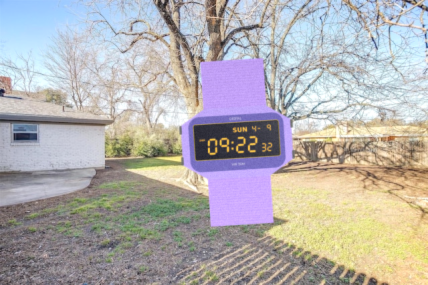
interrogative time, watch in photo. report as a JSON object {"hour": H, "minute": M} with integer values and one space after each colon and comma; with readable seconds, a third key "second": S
{"hour": 9, "minute": 22}
